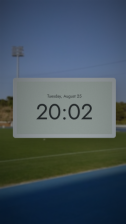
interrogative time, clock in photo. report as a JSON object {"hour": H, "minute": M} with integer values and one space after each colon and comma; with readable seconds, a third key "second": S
{"hour": 20, "minute": 2}
